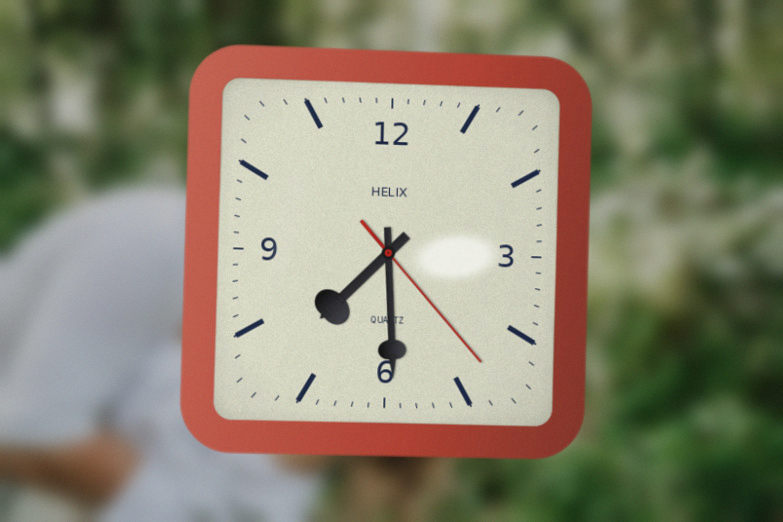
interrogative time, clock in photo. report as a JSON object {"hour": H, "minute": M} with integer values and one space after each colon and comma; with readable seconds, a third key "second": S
{"hour": 7, "minute": 29, "second": 23}
